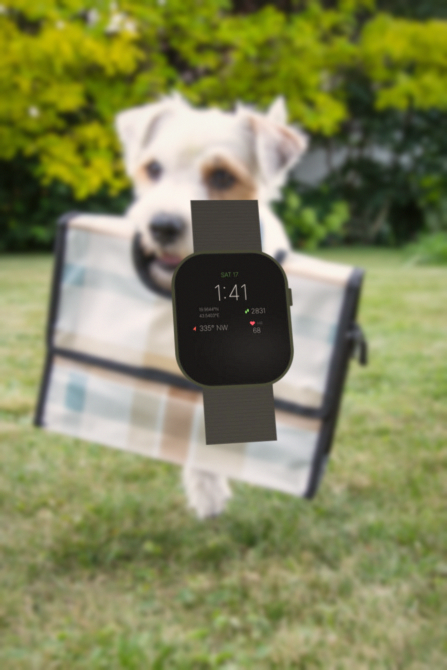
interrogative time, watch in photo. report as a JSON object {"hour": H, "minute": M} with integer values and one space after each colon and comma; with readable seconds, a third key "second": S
{"hour": 1, "minute": 41}
